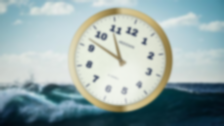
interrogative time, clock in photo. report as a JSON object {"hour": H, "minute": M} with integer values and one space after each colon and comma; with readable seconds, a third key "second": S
{"hour": 10, "minute": 47}
